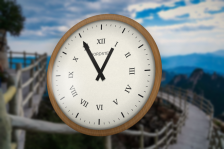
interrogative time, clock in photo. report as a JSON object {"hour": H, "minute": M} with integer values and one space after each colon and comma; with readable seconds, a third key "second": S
{"hour": 12, "minute": 55}
